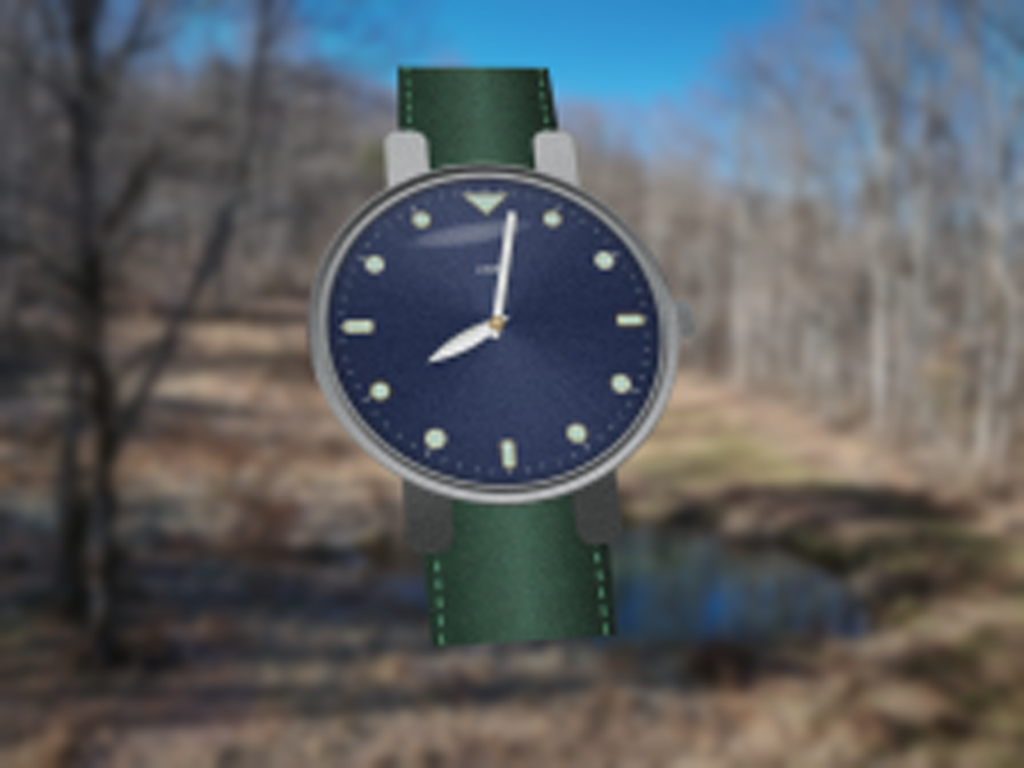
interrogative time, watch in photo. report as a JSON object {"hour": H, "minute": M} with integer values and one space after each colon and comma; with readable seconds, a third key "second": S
{"hour": 8, "minute": 2}
